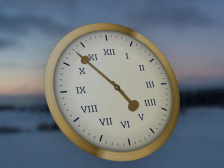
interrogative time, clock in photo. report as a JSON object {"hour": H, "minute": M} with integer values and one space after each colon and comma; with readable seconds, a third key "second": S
{"hour": 4, "minute": 53}
